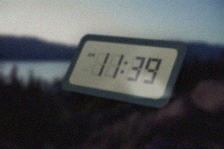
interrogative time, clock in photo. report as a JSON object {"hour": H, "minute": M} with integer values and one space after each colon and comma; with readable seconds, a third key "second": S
{"hour": 11, "minute": 39}
